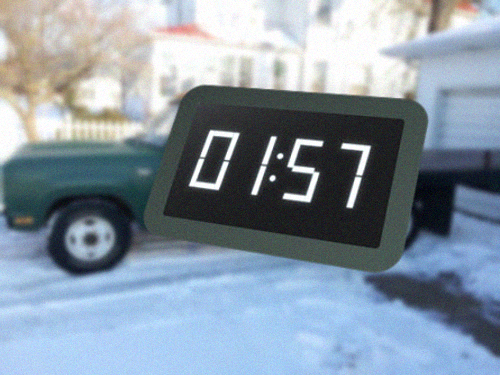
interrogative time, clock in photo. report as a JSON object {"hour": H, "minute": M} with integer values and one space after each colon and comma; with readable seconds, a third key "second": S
{"hour": 1, "minute": 57}
